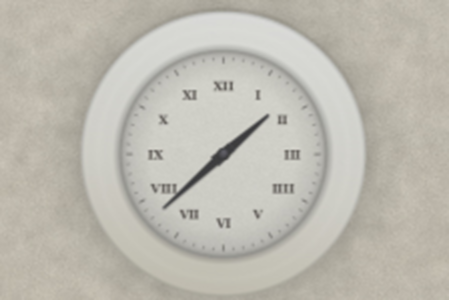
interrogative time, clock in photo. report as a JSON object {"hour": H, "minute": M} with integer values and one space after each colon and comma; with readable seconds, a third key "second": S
{"hour": 1, "minute": 38}
